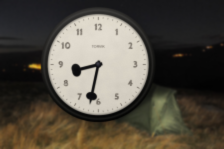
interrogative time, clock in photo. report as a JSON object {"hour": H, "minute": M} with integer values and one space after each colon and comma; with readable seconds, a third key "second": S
{"hour": 8, "minute": 32}
